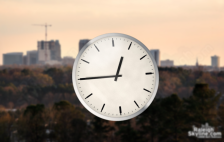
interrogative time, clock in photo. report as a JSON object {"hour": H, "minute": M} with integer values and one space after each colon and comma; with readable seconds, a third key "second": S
{"hour": 12, "minute": 45}
